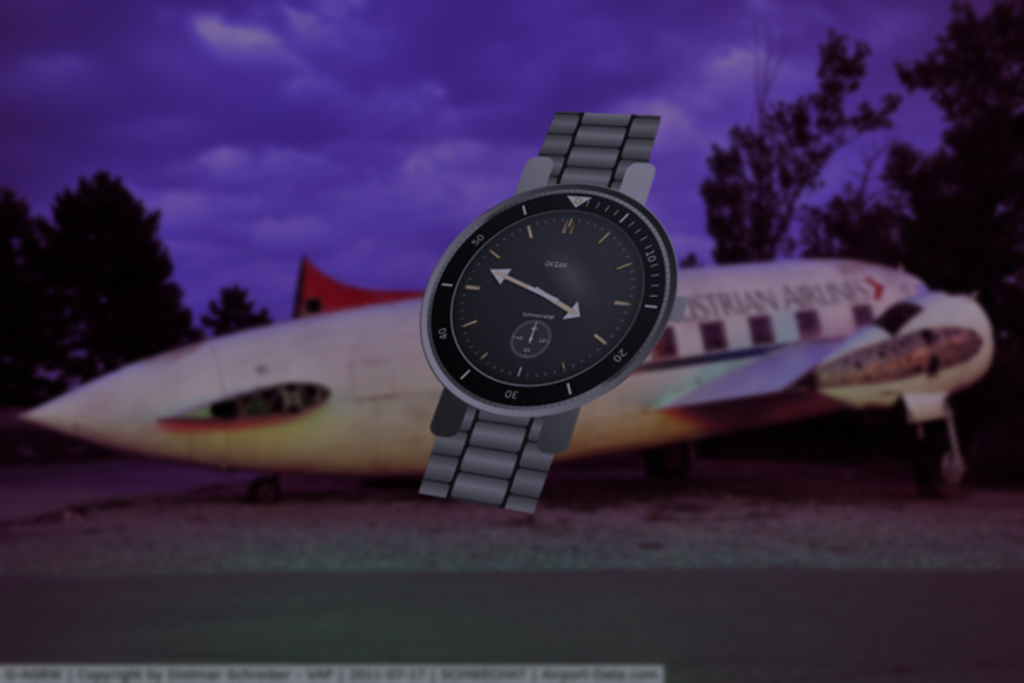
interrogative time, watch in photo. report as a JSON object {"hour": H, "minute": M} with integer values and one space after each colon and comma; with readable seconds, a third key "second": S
{"hour": 3, "minute": 48}
